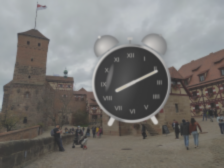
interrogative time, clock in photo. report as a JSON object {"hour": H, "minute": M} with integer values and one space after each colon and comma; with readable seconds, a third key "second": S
{"hour": 8, "minute": 11}
